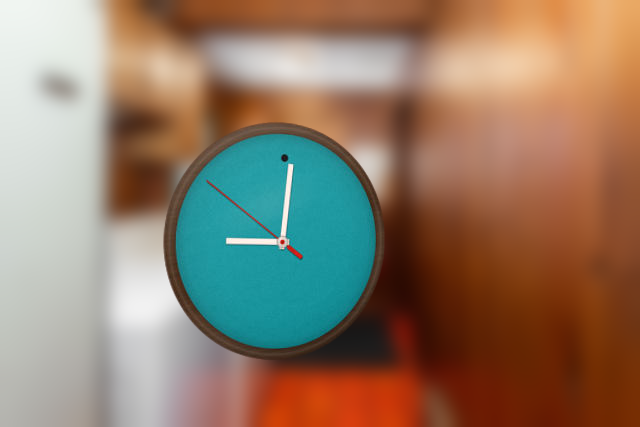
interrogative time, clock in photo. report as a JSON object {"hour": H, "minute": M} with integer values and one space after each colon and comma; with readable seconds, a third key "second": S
{"hour": 9, "minute": 0, "second": 51}
